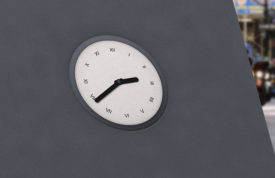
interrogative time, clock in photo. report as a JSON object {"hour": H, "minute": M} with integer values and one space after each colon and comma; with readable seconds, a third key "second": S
{"hour": 2, "minute": 39}
